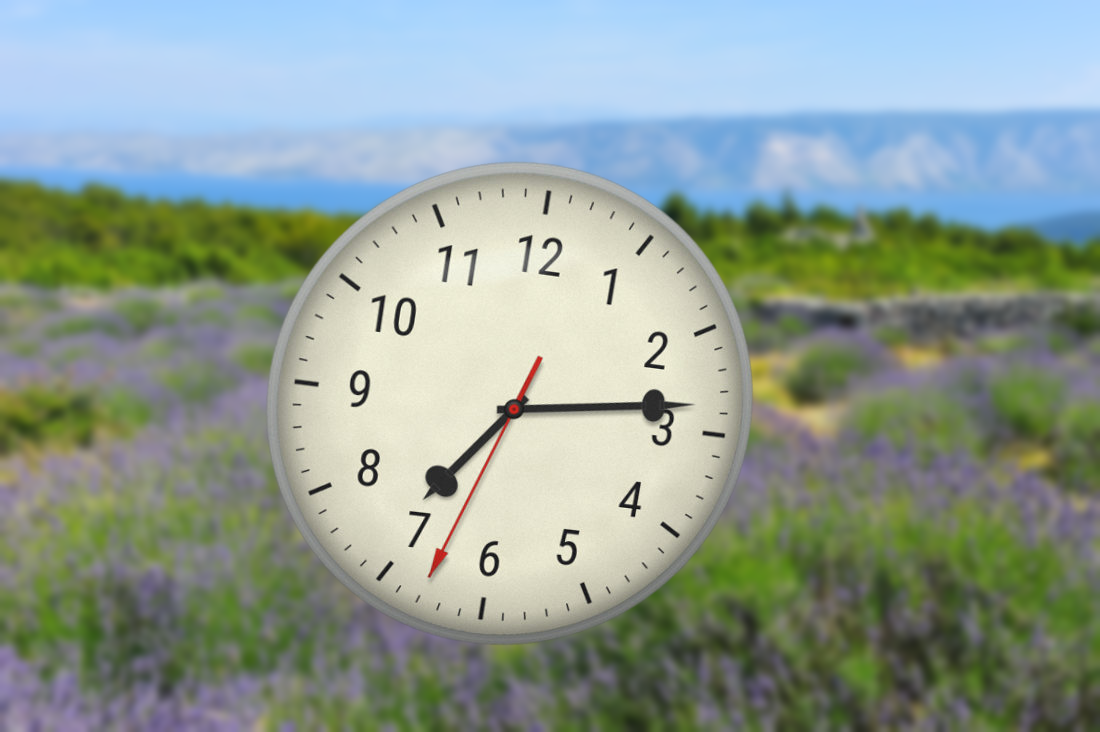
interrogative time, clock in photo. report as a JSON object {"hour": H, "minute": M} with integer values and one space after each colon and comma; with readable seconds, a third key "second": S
{"hour": 7, "minute": 13, "second": 33}
